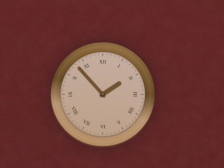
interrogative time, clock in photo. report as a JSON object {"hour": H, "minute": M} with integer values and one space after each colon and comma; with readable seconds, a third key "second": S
{"hour": 1, "minute": 53}
